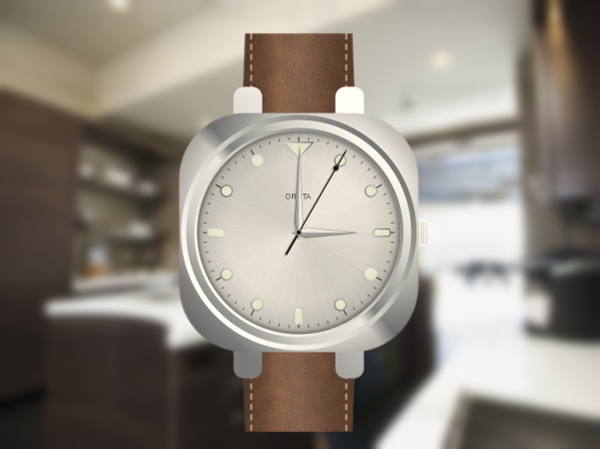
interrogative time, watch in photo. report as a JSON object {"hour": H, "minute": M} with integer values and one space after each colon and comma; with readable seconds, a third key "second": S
{"hour": 3, "minute": 0, "second": 5}
